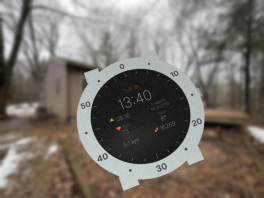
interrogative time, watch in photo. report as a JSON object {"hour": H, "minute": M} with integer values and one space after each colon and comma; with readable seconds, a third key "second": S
{"hour": 13, "minute": 40}
